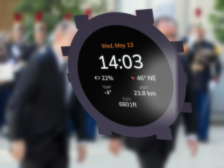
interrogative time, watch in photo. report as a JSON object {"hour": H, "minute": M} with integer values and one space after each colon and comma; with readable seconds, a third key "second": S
{"hour": 14, "minute": 3}
